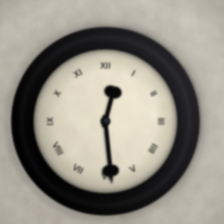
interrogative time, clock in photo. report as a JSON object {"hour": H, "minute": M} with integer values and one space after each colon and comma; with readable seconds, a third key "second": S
{"hour": 12, "minute": 29}
